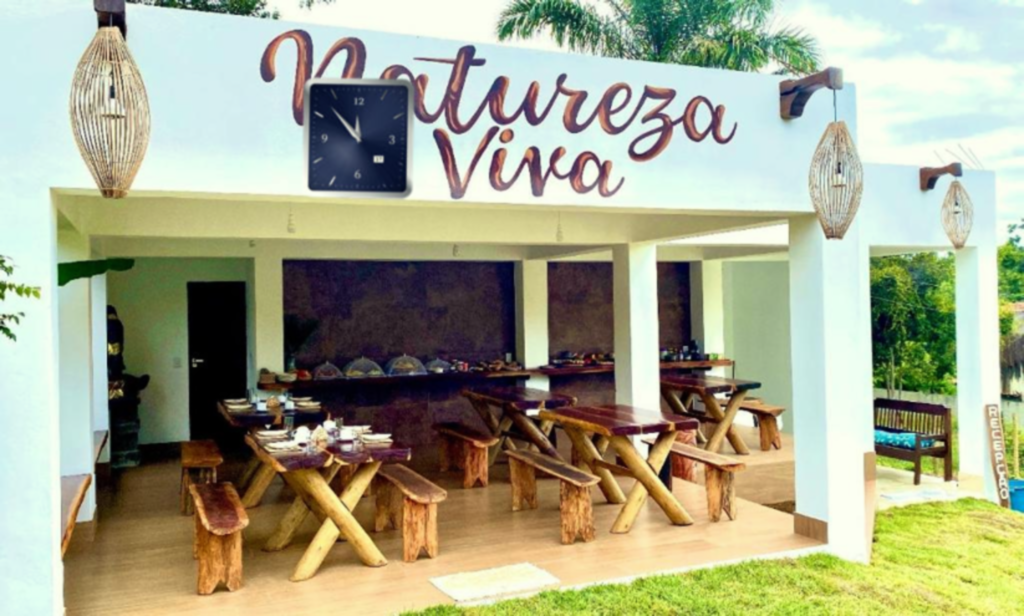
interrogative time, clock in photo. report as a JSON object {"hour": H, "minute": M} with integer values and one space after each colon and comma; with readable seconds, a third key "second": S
{"hour": 11, "minute": 53}
